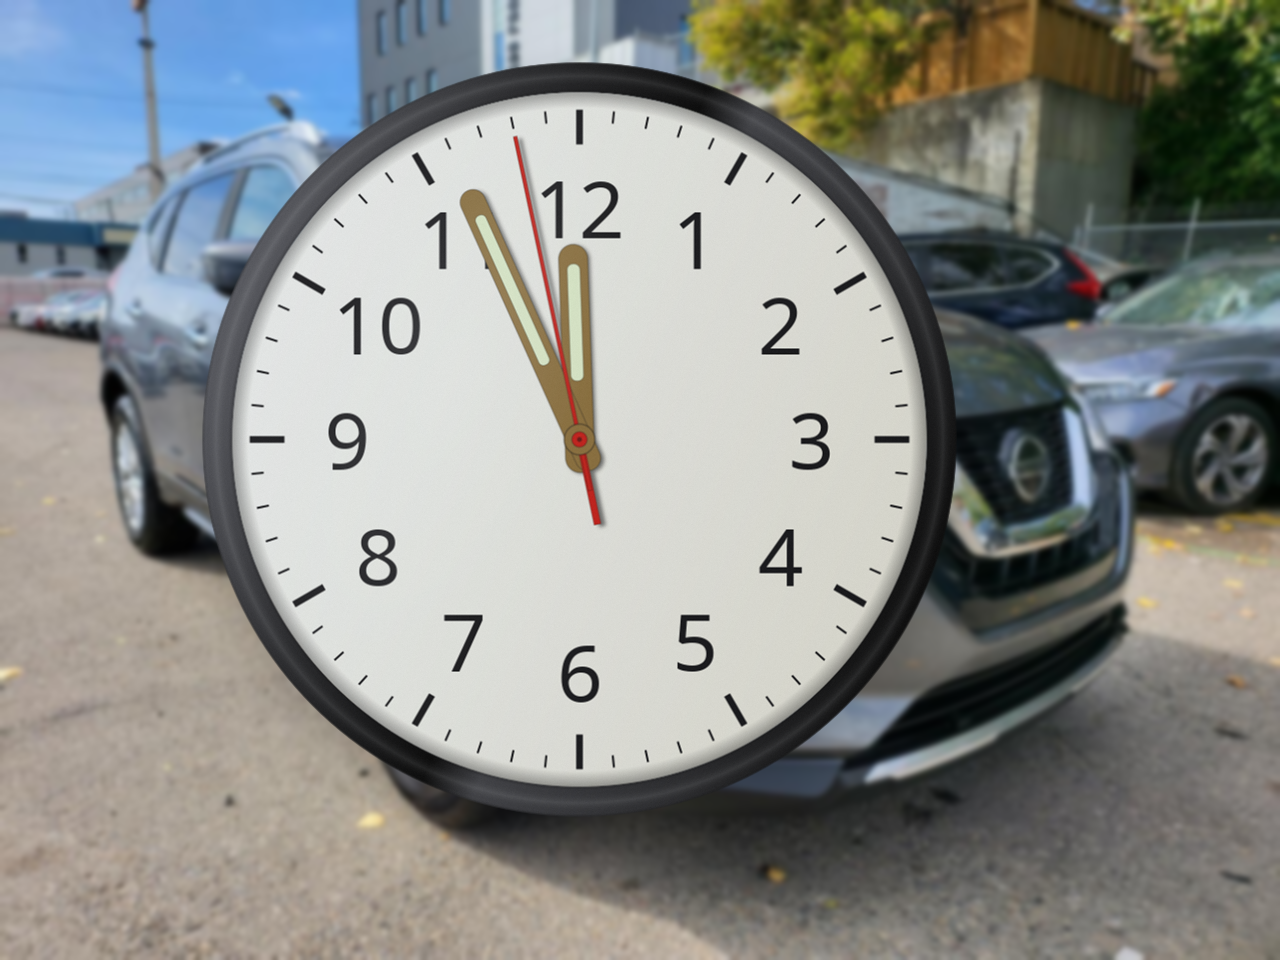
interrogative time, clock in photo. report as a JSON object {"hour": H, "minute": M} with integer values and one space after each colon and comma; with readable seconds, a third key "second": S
{"hour": 11, "minute": 55, "second": 58}
